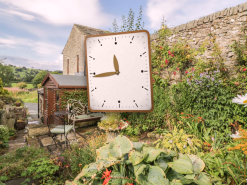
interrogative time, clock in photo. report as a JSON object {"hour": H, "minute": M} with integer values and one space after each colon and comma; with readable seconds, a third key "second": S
{"hour": 11, "minute": 44}
